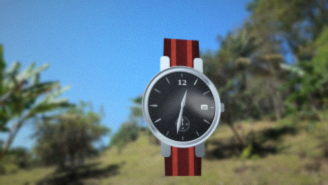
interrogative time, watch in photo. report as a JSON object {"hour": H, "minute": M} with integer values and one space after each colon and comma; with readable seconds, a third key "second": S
{"hour": 12, "minute": 32}
